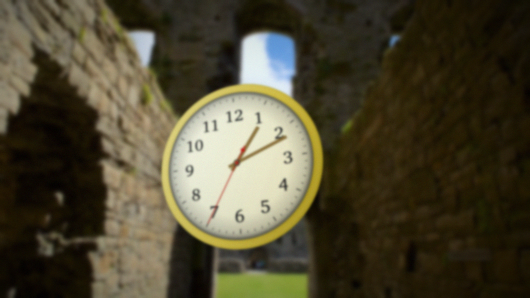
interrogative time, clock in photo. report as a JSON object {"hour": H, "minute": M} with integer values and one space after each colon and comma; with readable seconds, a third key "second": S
{"hour": 1, "minute": 11, "second": 35}
